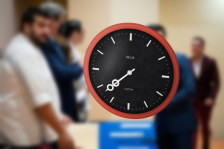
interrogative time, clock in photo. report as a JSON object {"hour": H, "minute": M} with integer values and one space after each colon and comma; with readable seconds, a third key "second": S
{"hour": 7, "minute": 38}
